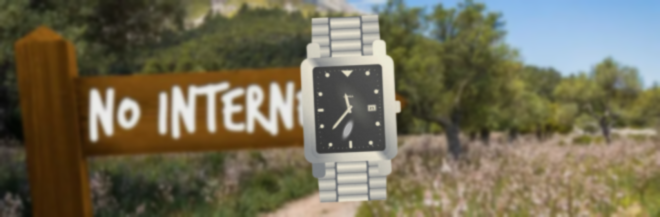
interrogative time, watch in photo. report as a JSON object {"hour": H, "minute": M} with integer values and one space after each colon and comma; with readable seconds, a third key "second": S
{"hour": 11, "minute": 37}
